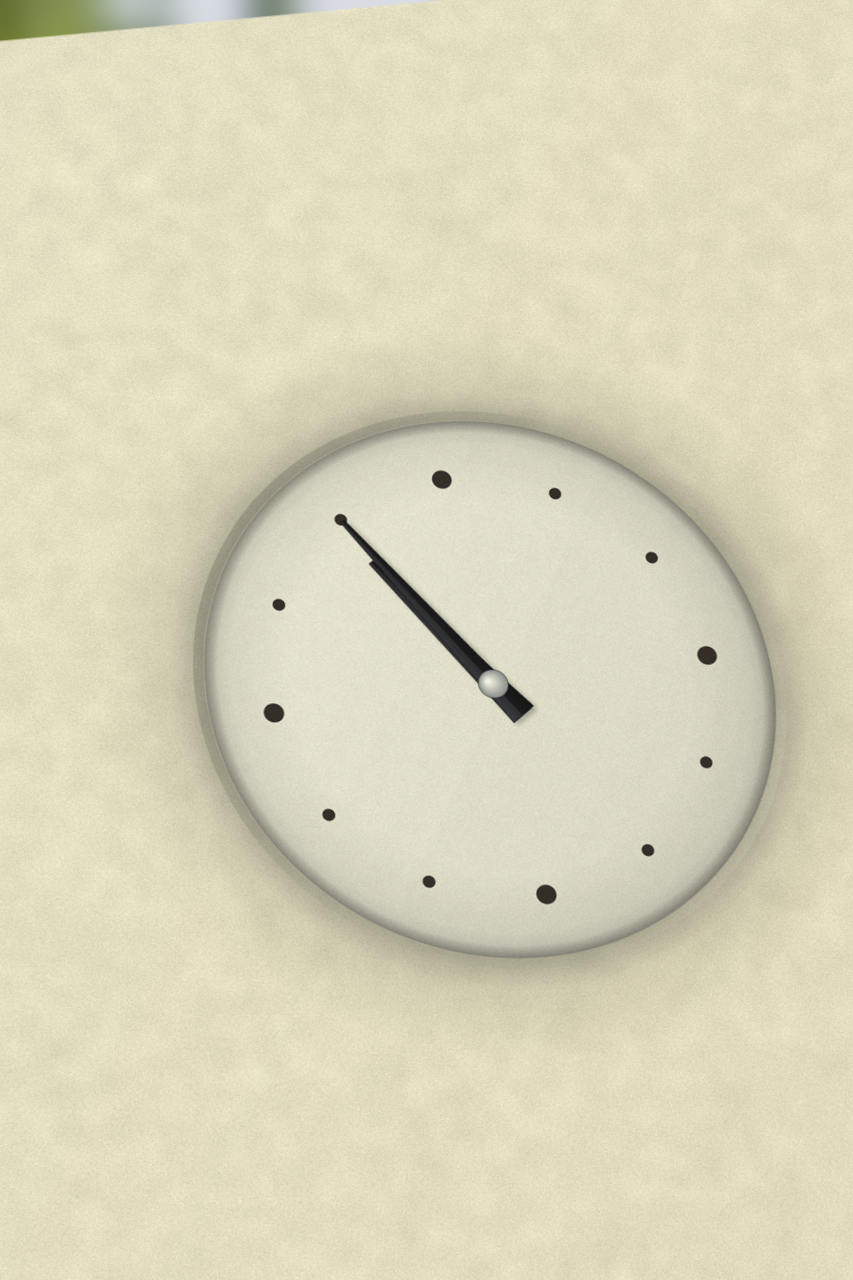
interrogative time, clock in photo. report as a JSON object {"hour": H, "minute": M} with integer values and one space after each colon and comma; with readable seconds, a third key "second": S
{"hour": 10, "minute": 55}
